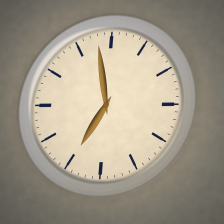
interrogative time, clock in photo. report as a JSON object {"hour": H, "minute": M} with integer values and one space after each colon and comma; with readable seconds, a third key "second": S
{"hour": 6, "minute": 58}
